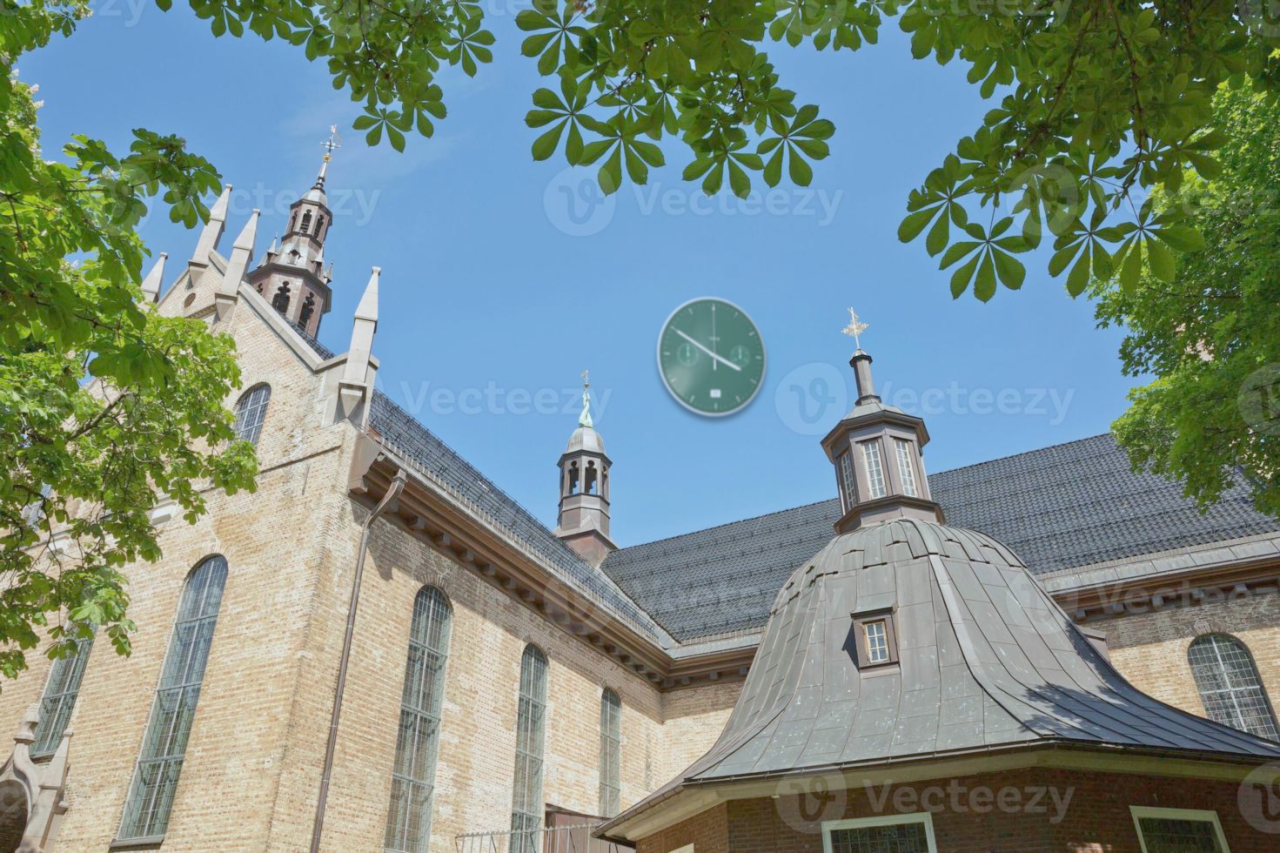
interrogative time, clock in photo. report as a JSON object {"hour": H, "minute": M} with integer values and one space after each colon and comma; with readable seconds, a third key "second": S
{"hour": 3, "minute": 50}
